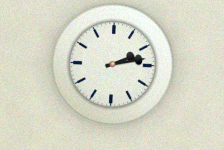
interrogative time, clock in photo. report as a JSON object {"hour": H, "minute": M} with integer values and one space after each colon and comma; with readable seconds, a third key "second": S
{"hour": 2, "minute": 13}
